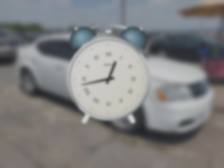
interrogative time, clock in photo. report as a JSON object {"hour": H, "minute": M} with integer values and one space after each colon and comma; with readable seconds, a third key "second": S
{"hour": 12, "minute": 43}
